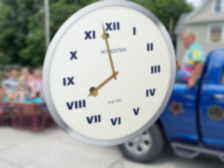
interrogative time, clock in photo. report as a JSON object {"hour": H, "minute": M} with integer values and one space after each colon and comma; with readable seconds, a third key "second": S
{"hour": 7, "minute": 58}
